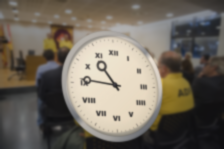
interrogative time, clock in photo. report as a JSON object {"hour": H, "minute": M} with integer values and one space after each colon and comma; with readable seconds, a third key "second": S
{"hour": 10, "minute": 46}
